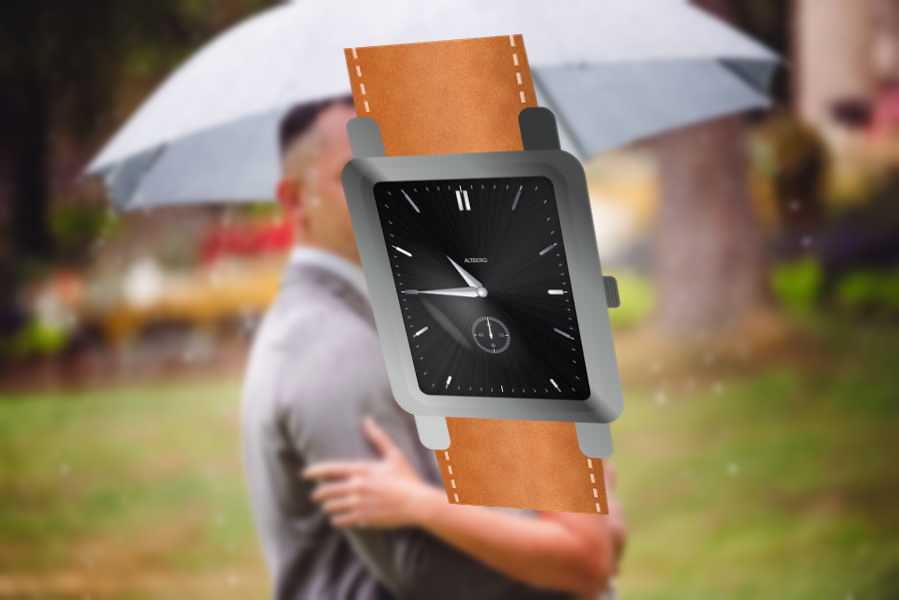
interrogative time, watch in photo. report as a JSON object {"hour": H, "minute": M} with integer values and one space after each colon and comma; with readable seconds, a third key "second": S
{"hour": 10, "minute": 45}
